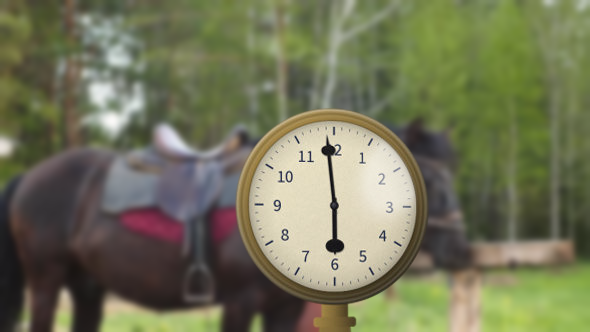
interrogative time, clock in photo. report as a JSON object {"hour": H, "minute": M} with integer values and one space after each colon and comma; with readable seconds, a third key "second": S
{"hour": 5, "minute": 59}
